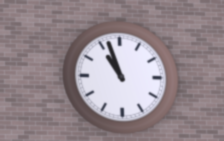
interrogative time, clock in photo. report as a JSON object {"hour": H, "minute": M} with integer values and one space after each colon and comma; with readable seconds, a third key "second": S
{"hour": 10, "minute": 57}
